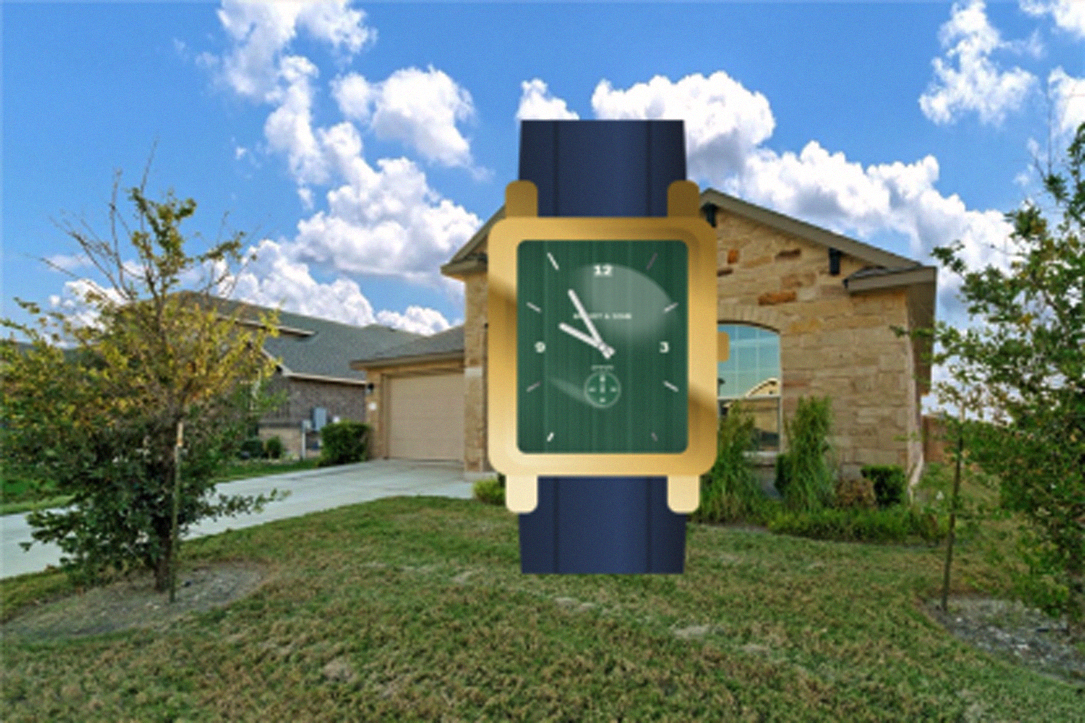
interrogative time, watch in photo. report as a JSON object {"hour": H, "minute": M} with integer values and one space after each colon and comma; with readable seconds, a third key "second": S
{"hour": 9, "minute": 55}
